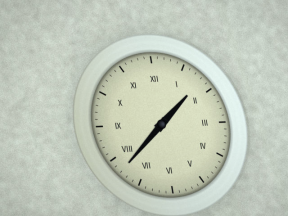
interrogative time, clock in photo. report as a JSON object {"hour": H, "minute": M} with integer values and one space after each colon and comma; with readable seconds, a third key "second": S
{"hour": 1, "minute": 38}
